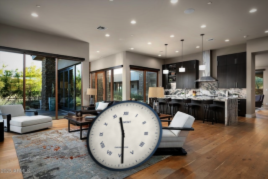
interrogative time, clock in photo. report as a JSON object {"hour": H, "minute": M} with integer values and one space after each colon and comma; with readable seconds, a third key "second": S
{"hour": 11, "minute": 29}
